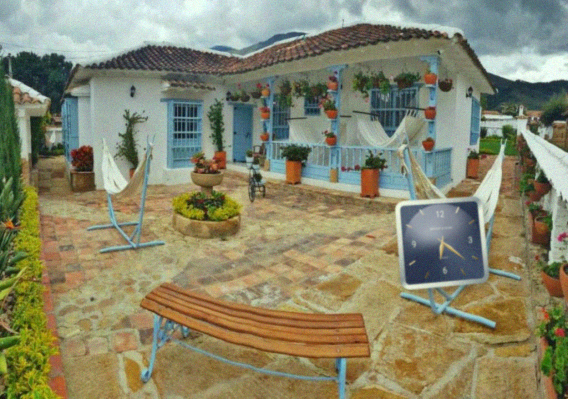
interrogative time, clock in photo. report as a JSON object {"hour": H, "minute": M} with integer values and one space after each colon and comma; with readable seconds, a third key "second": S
{"hour": 6, "minute": 22}
